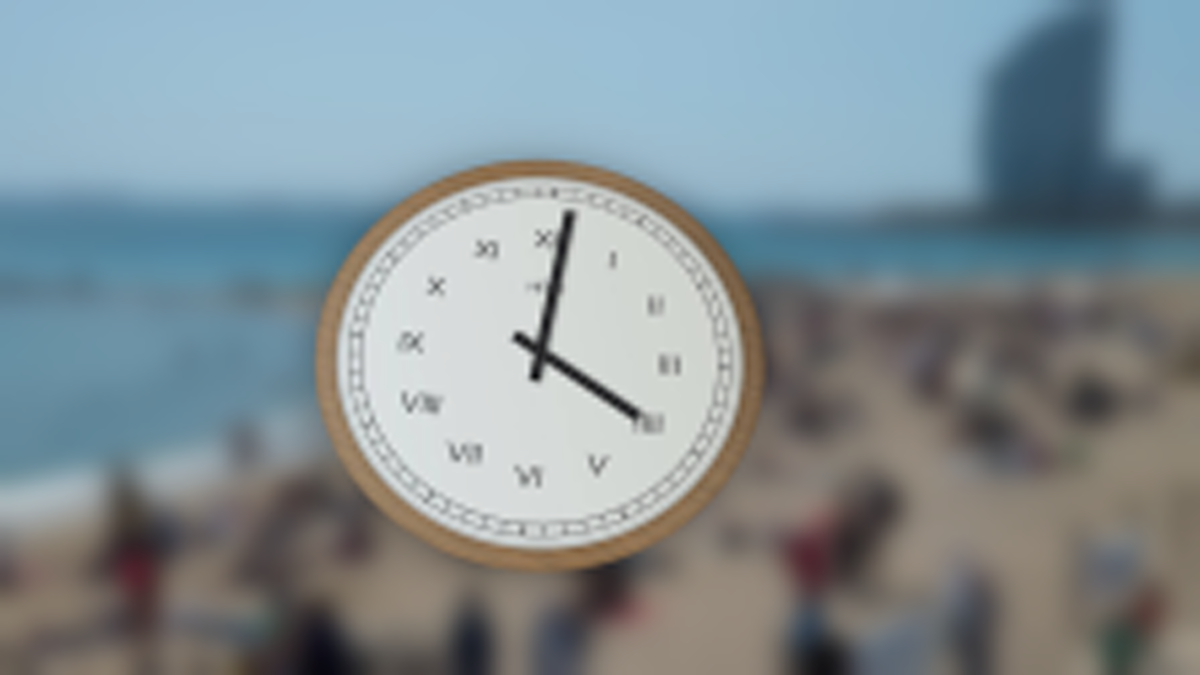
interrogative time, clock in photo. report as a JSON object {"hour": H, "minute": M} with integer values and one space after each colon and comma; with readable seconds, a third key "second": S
{"hour": 4, "minute": 1}
